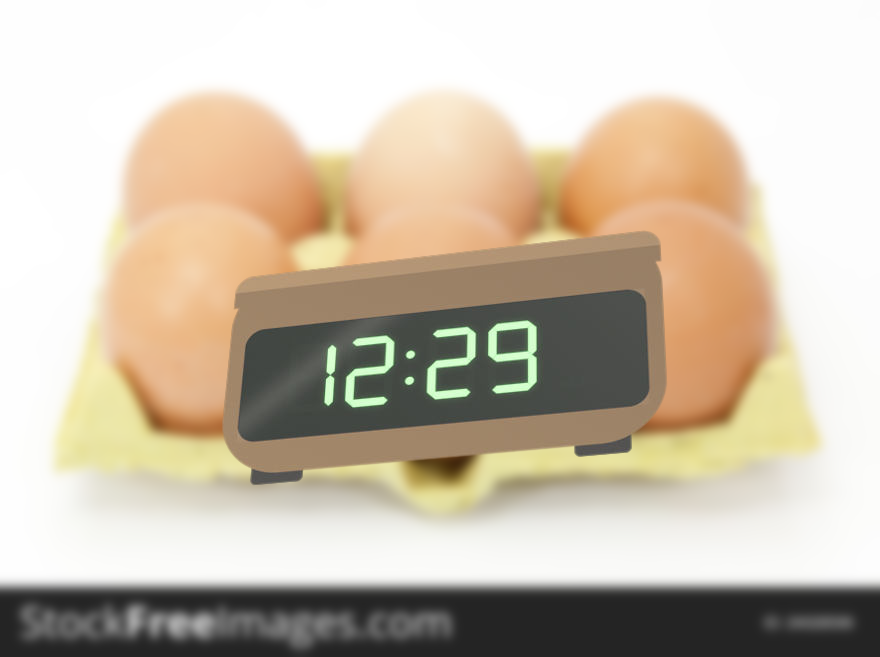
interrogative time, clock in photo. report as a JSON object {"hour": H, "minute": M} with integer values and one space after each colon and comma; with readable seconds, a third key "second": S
{"hour": 12, "minute": 29}
